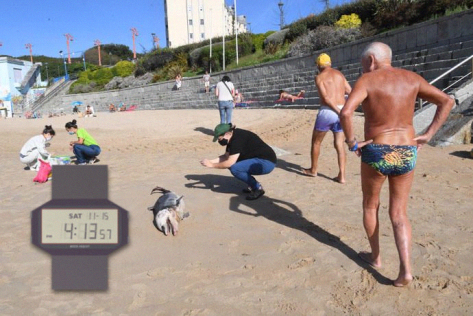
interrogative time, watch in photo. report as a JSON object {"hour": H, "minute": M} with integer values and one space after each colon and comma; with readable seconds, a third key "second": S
{"hour": 4, "minute": 13, "second": 57}
